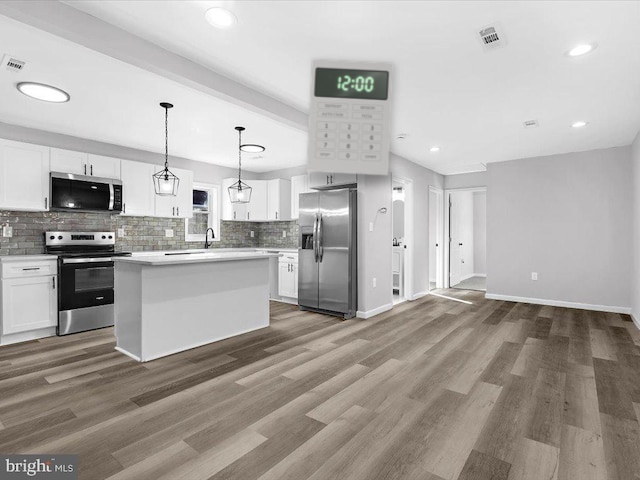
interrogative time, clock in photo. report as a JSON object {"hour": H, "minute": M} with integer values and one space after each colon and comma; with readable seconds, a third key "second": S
{"hour": 12, "minute": 0}
